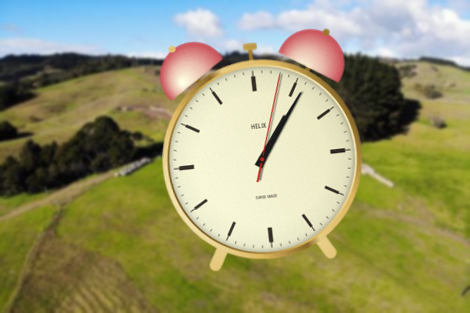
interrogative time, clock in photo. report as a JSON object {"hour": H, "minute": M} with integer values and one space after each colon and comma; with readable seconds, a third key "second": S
{"hour": 1, "minute": 6, "second": 3}
